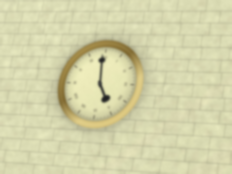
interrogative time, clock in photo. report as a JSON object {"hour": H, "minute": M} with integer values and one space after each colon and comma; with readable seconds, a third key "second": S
{"hour": 4, "minute": 59}
